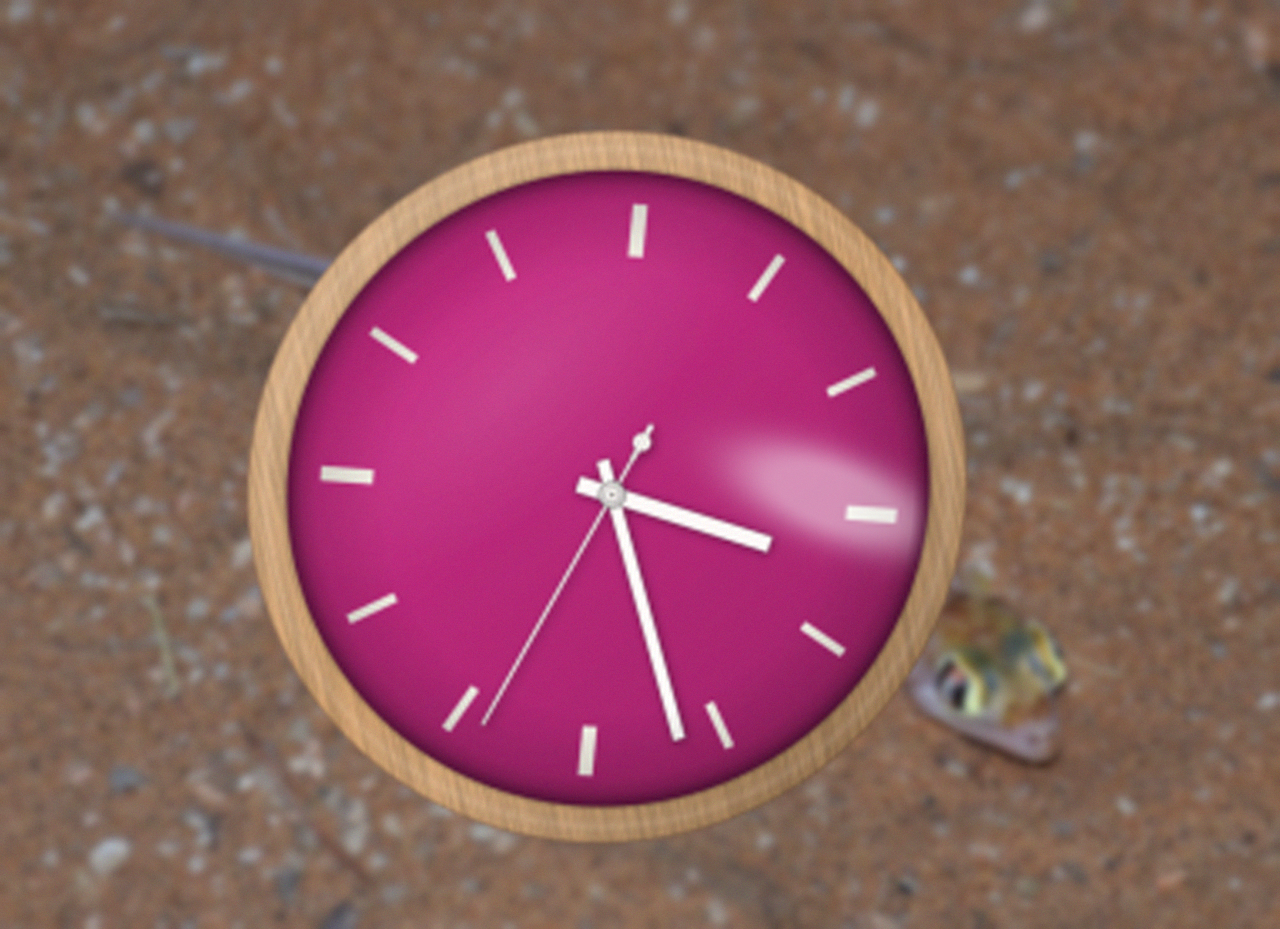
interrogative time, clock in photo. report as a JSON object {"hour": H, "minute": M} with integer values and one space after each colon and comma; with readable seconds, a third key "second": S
{"hour": 3, "minute": 26, "second": 34}
